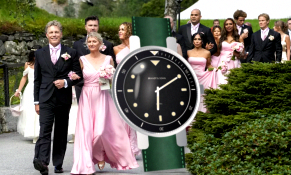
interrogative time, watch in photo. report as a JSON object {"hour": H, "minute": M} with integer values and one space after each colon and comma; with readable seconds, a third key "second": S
{"hour": 6, "minute": 10}
